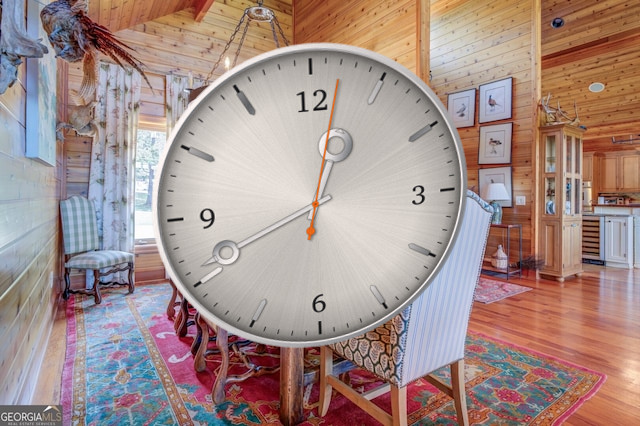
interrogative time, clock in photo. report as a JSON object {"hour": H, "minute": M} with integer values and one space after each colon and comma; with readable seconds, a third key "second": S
{"hour": 12, "minute": 41, "second": 2}
